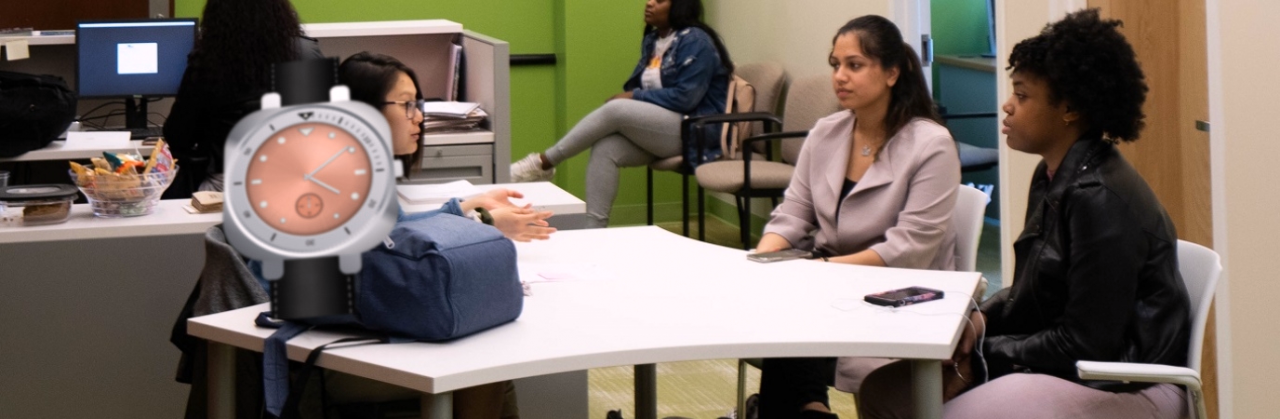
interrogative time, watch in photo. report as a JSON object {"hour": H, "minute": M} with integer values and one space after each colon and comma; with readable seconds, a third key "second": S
{"hour": 4, "minute": 9}
